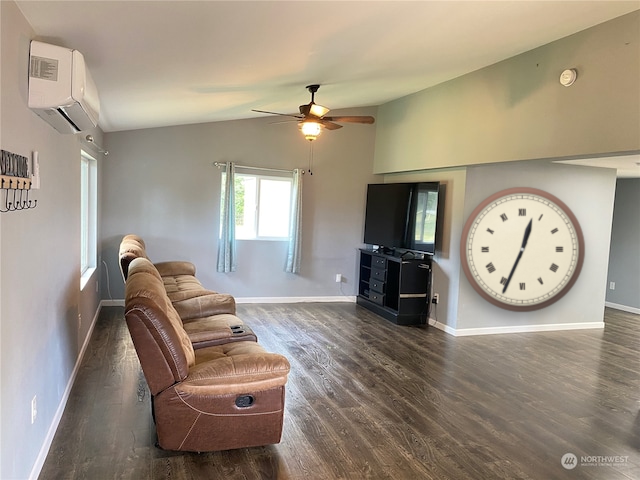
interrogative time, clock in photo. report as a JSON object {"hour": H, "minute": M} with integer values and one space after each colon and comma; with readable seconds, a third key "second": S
{"hour": 12, "minute": 34}
